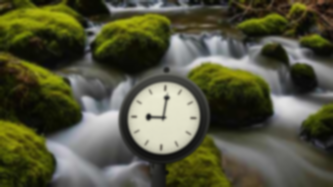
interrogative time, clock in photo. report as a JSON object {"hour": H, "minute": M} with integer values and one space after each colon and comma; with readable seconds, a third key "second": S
{"hour": 9, "minute": 1}
